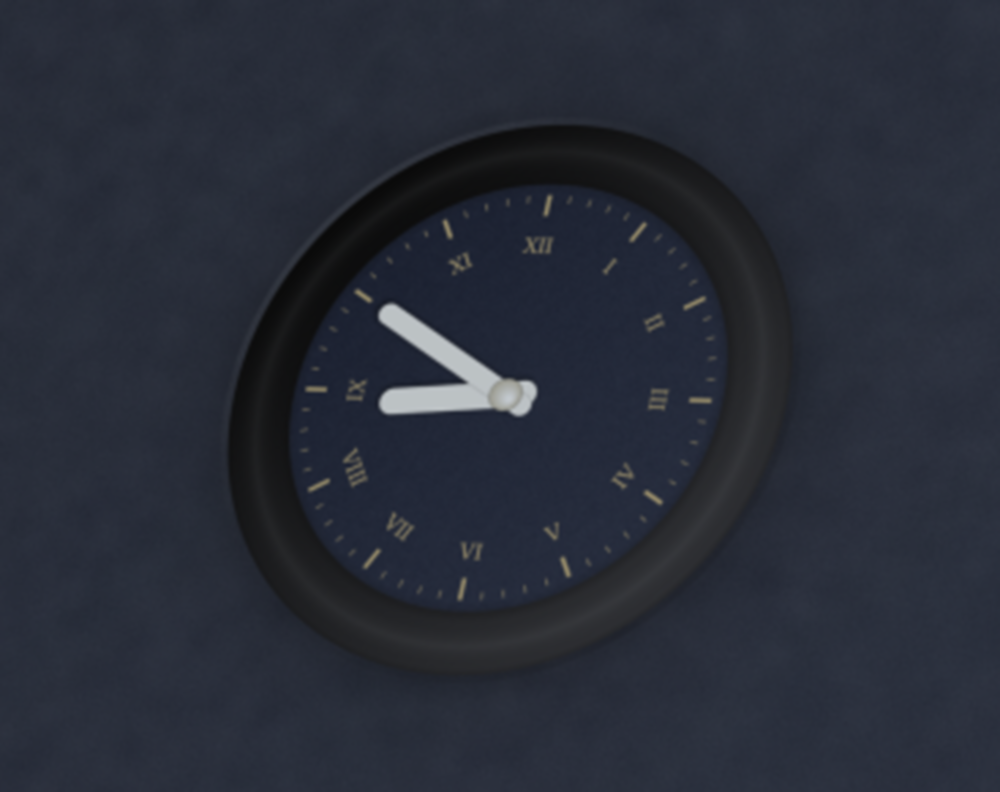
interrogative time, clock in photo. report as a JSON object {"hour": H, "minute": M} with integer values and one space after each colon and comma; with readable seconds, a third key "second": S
{"hour": 8, "minute": 50}
